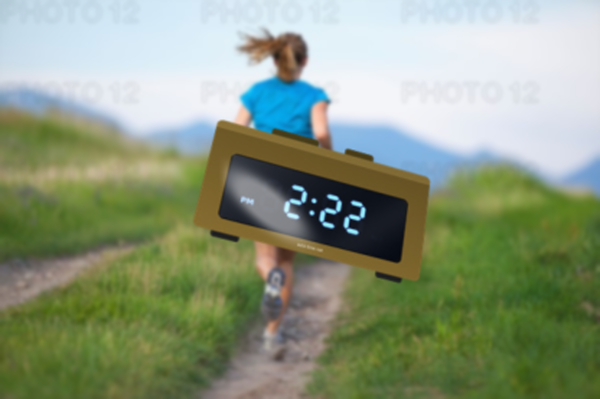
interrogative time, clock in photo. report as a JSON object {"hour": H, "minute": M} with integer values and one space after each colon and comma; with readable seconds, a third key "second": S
{"hour": 2, "minute": 22}
